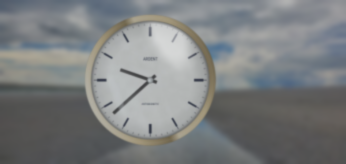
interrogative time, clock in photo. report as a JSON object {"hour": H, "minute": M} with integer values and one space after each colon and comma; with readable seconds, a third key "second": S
{"hour": 9, "minute": 38}
